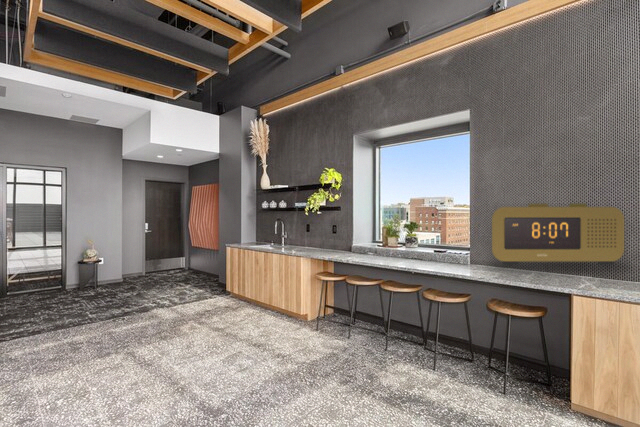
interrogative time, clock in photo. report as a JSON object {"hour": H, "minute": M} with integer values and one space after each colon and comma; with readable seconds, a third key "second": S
{"hour": 8, "minute": 7}
